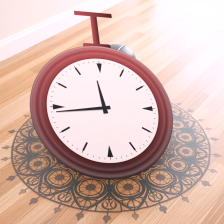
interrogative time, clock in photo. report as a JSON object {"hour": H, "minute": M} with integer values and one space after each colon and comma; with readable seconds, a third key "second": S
{"hour": 11, "minute": 44}
